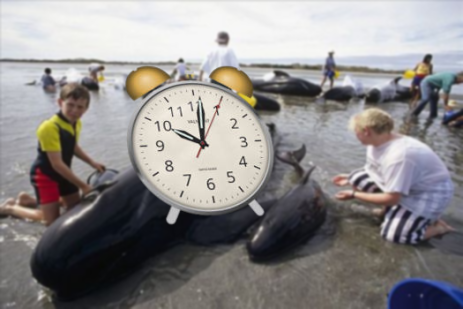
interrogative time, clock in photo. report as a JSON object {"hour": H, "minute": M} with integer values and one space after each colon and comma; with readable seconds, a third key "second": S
{"hour": 10, "minute": 1, "second": 5}
